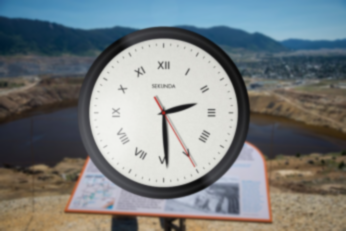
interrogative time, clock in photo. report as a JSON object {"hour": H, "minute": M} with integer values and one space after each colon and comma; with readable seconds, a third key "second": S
{"hour": 2, "minute": 29, "second": 25}
